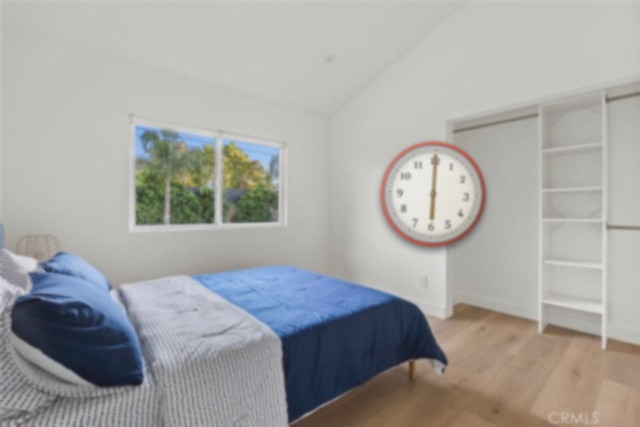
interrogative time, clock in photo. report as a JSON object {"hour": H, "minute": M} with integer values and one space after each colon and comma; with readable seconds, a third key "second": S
{"hour": 6, "minute": 0}
